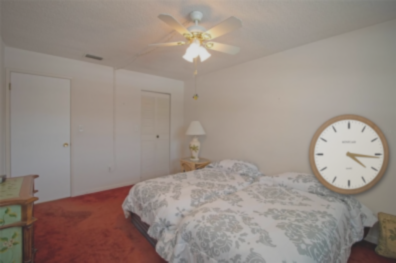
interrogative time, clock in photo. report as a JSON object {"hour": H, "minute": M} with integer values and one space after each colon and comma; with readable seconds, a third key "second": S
{"hour": 4, "minute": 16}
